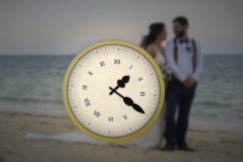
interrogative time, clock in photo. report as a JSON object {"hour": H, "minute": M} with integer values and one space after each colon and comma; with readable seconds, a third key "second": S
{"hour": 1, "minute": 20}
